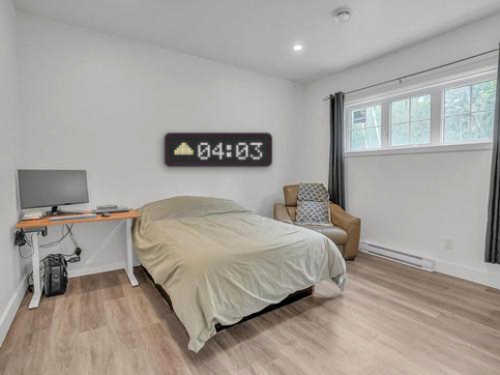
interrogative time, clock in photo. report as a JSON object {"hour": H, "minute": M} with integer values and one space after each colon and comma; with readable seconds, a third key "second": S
{"hour": 4, "minute": 3}
